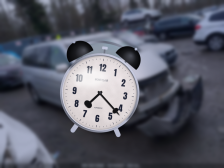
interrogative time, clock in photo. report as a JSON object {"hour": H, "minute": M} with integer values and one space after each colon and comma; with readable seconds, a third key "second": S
{"hour": 7, "minute": 22}
